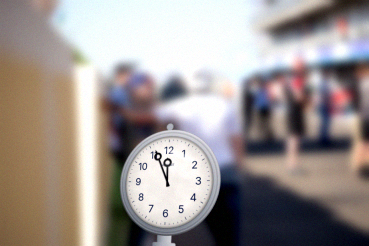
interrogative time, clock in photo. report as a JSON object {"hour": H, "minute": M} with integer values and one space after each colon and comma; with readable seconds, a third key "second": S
{"hour": 11, "minute": 56}
